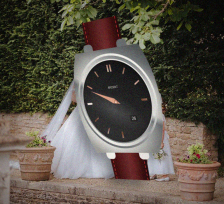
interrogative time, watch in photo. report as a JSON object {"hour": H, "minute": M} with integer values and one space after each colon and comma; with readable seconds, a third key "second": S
{"hour": 9, "minute": 49}
